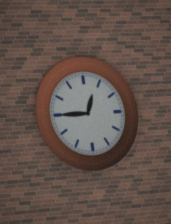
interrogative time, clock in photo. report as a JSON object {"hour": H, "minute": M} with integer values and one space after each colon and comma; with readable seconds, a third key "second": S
{"hour": 12, "minute": 45}
